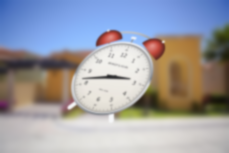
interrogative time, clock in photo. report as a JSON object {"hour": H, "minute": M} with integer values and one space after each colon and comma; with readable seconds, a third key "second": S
{"hour": 2, "minute": 42}
